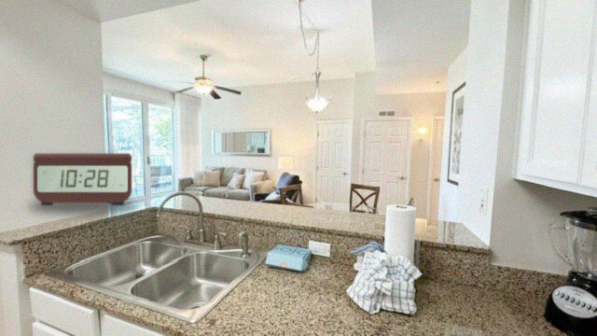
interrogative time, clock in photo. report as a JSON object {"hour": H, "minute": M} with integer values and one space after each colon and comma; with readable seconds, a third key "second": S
{"hour": 10, "minute": 28}
